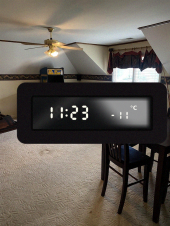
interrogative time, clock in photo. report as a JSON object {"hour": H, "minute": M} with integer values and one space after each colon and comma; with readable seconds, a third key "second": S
{"hour": 11, "minute": 23}
